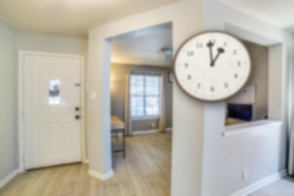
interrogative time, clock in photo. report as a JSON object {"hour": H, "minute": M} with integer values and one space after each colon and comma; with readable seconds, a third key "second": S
{"hour": 12, "minute": 59}
